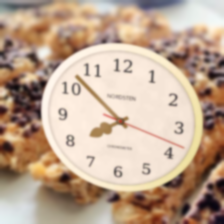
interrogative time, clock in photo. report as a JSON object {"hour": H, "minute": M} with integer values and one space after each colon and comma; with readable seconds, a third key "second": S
{"hour": 7, "minute": 52, "second": 18}
